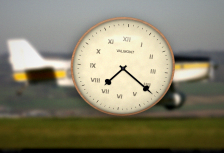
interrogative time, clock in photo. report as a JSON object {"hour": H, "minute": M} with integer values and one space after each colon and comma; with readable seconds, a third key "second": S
{"hour": 7, "minute": 21}
